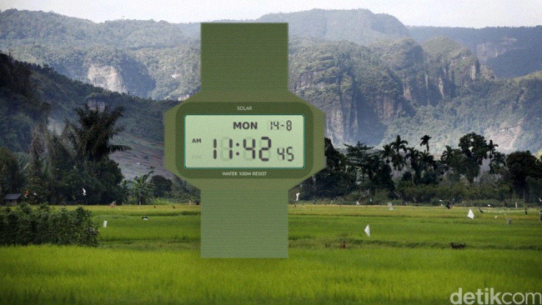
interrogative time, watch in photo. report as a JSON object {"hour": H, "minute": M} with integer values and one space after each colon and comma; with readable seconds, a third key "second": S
{"hour": 11, "minute": 42, "second": 45}
